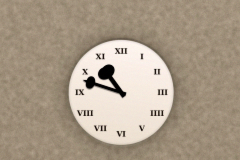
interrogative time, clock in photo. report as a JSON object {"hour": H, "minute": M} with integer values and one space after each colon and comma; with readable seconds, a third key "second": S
{"hour": 10, "minute": 48}
